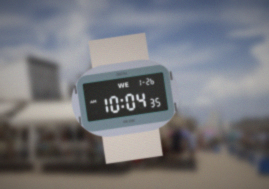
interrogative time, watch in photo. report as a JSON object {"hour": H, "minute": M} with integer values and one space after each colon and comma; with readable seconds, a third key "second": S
{"hour": 10, "minute": 4}
